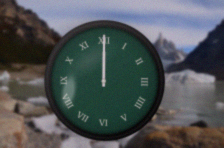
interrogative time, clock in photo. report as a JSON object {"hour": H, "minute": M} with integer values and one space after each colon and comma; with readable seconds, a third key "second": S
{"hour": 12, "minute": 0}
